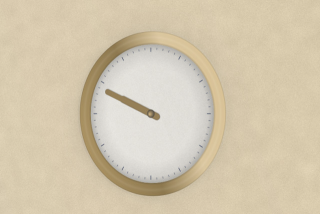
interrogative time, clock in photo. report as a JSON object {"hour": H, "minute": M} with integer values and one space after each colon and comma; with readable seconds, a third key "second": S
{"hour": 9, "minute": 49}
